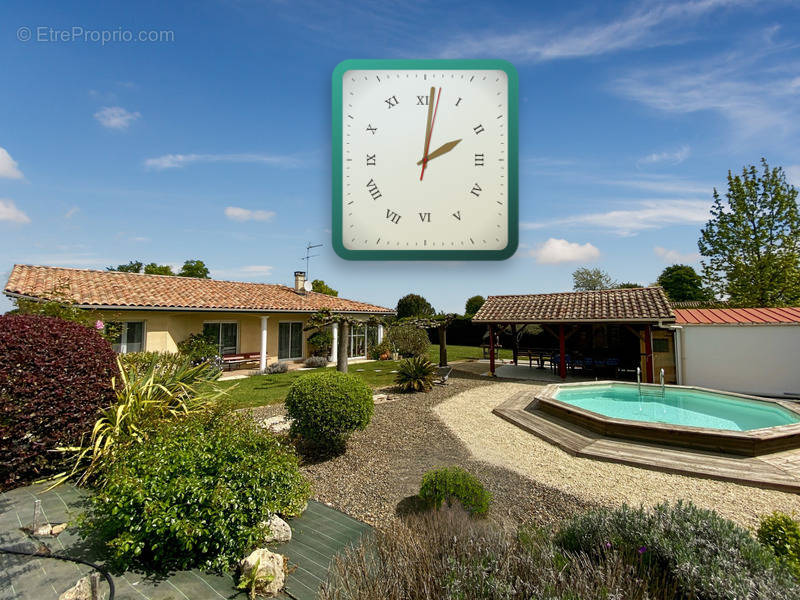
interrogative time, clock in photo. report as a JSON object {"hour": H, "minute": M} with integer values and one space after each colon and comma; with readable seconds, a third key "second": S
{"hour": 2, "minute": 1, "second": 2}
